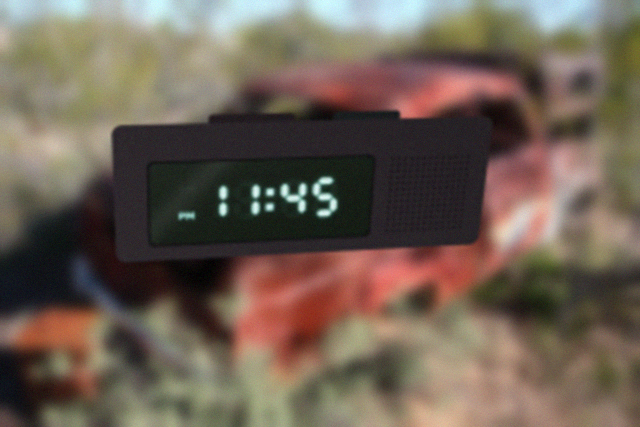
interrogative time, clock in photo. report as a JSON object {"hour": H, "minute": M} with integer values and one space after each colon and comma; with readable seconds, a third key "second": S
{"hour": 11, "minute": 45}
